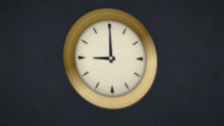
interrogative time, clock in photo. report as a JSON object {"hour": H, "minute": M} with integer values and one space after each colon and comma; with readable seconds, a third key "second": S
{"hour": 9, "minute": 0}
